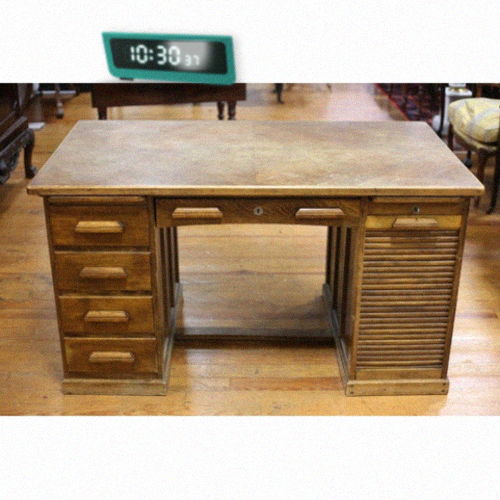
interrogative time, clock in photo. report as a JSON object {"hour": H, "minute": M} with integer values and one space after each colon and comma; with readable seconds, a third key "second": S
{"hour": 10, "minute": 30}
